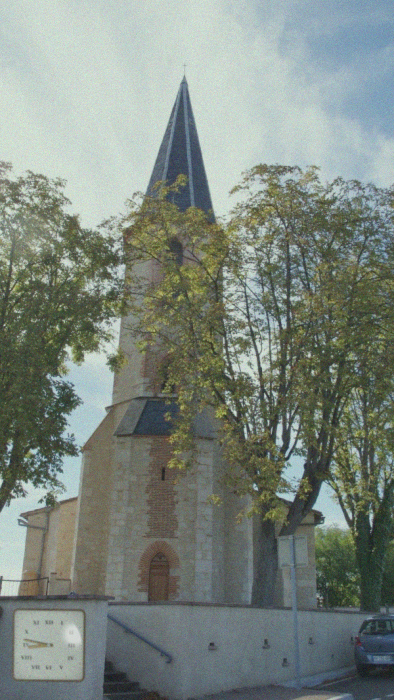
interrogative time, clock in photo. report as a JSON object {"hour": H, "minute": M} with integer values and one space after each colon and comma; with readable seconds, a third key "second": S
{"hour": 8, "minute": 47}
